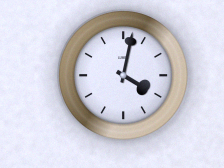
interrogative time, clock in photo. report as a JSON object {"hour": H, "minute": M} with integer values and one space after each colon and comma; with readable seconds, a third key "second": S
{"hour": 4, "minute": 2}
